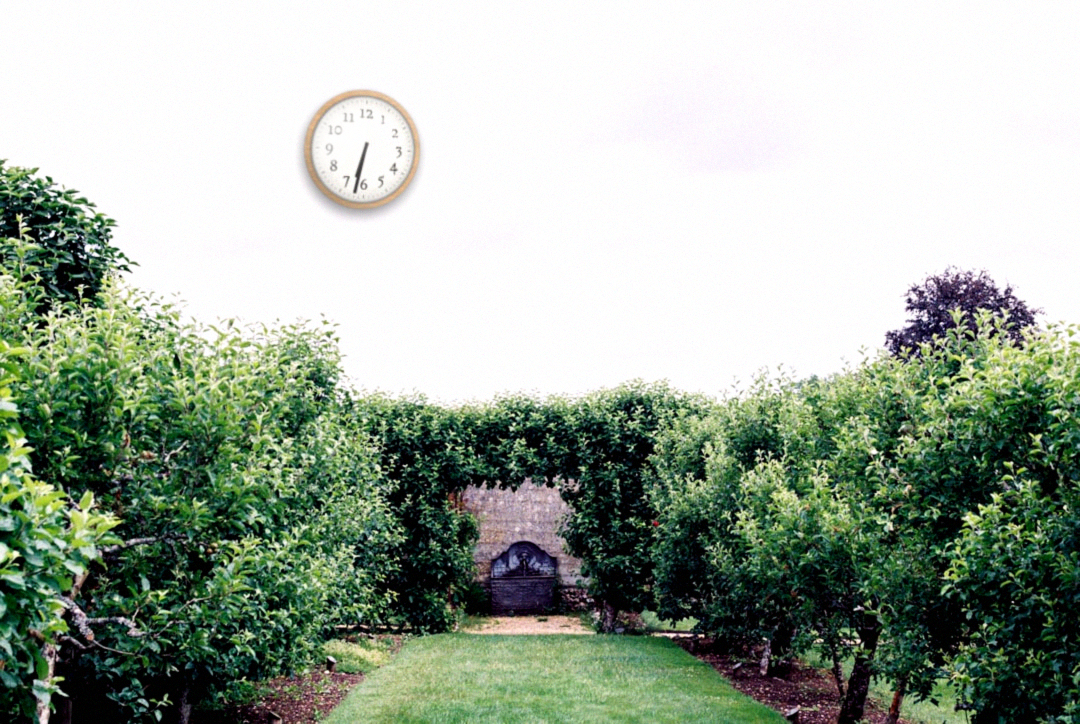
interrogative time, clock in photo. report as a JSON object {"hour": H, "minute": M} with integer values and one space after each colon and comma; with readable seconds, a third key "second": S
{"hour": 6, "minute": 32}
